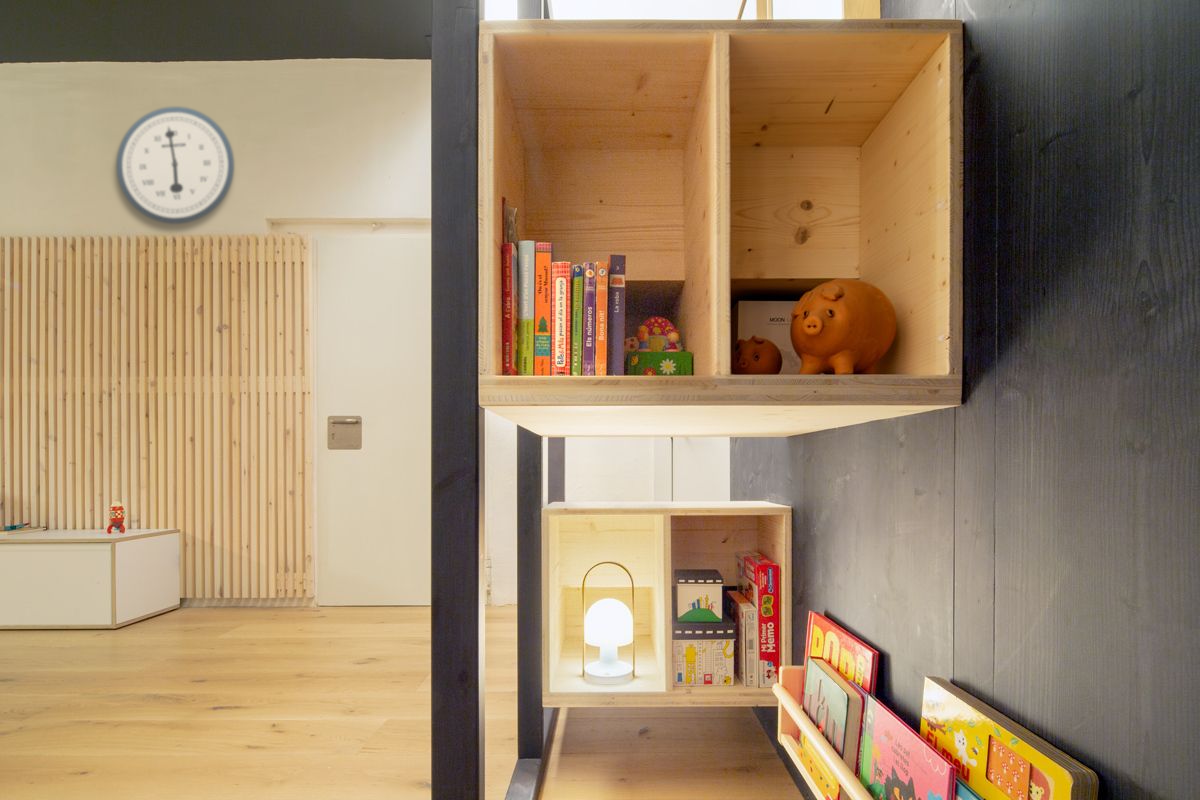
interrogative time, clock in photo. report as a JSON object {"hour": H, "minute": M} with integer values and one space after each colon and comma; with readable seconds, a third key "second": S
{"hour": 5, "minute": 59}
